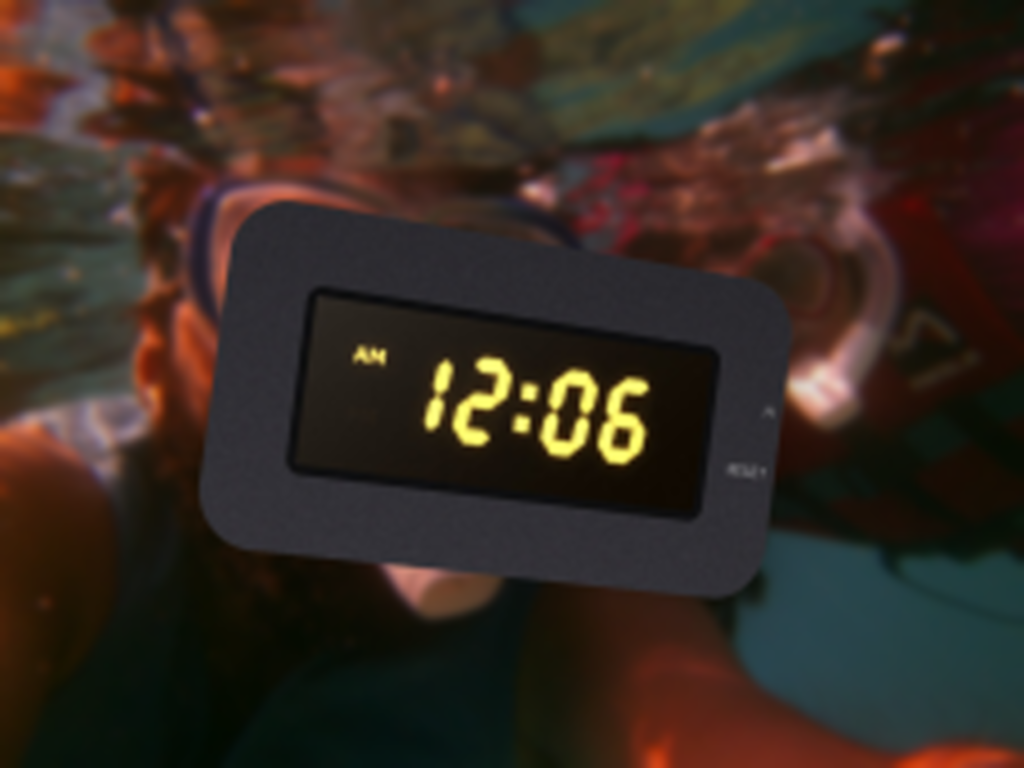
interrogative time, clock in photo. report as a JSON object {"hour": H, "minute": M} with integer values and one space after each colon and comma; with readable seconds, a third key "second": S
{"hour": 12, "minute": 6}
